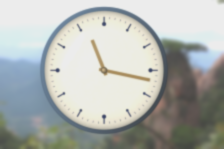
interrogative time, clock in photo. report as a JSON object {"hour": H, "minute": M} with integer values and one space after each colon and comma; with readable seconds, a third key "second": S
{"hour": 11, "minute": 17}
